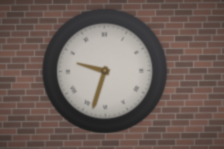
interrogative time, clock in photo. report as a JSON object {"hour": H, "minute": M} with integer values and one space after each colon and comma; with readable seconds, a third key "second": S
{"hour": 9, "minute": 33}
